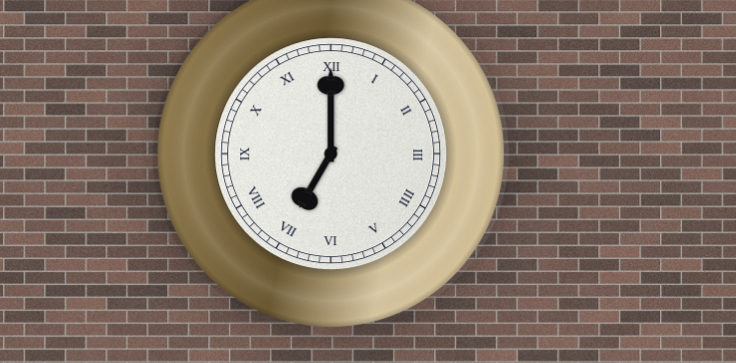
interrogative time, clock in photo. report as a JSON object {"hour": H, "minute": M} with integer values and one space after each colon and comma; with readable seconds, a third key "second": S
{"hour": 7, "minute": 0}
